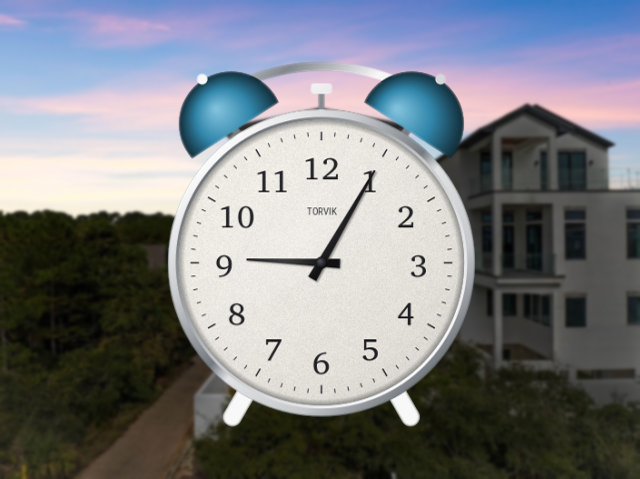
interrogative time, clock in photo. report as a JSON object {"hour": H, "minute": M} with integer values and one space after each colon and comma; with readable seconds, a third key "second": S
{"hour": 9, "minute": 5}
